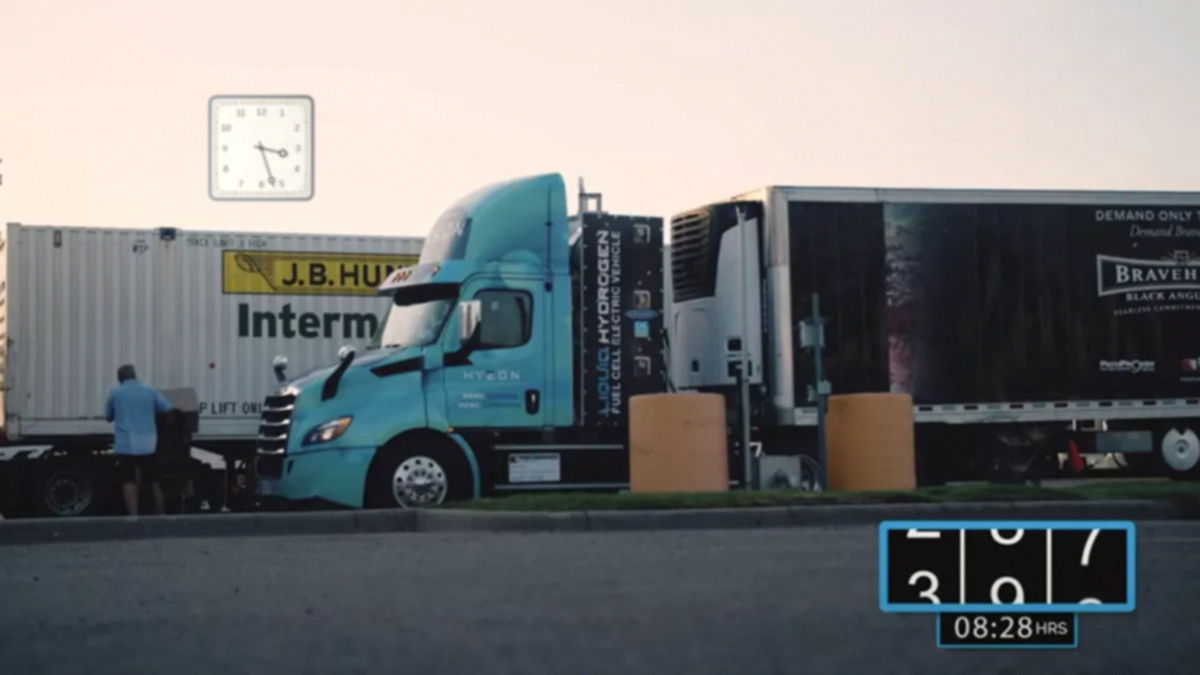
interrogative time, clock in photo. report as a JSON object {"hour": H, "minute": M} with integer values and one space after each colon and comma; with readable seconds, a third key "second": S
{"hour": 3, "minute": 27}
